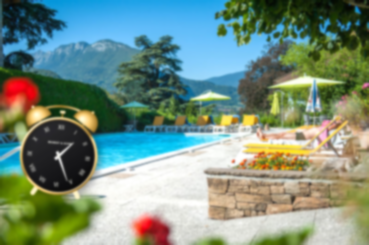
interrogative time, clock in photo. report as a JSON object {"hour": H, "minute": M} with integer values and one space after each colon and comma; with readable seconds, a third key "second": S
{"hour": 1, "minute": 26}
